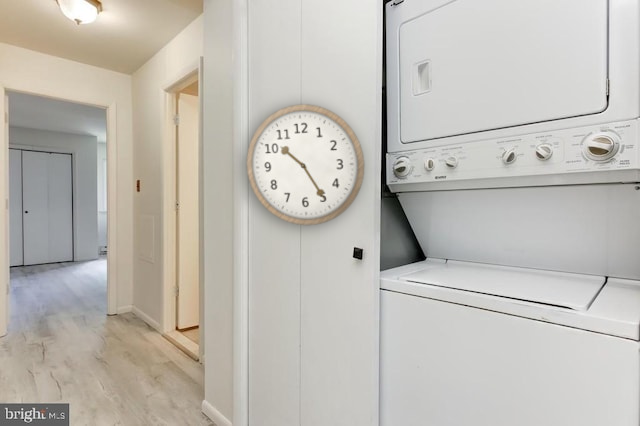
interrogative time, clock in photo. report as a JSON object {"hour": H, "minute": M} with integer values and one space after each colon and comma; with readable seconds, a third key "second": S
{"hour": 10, "minute": 25}
